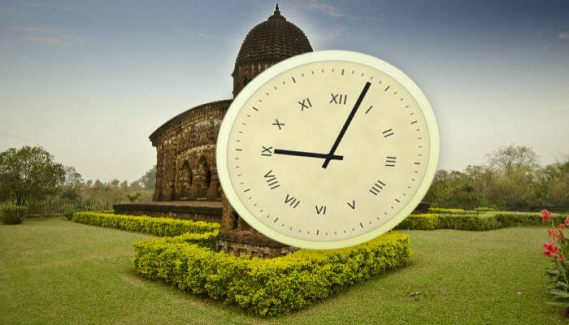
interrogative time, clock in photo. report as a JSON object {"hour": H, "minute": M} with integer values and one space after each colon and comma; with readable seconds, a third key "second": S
{"hour": 9, "minute": 3}
